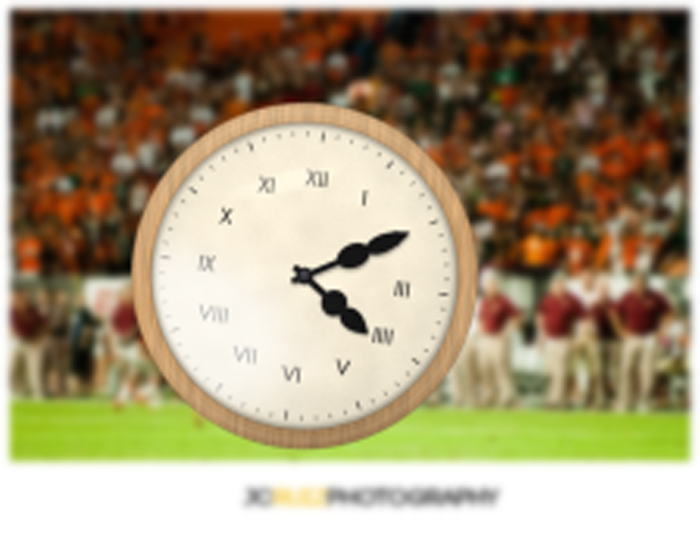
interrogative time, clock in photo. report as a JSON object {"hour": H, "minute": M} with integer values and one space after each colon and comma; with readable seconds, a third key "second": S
{"hour": 4, "minute": 10}
